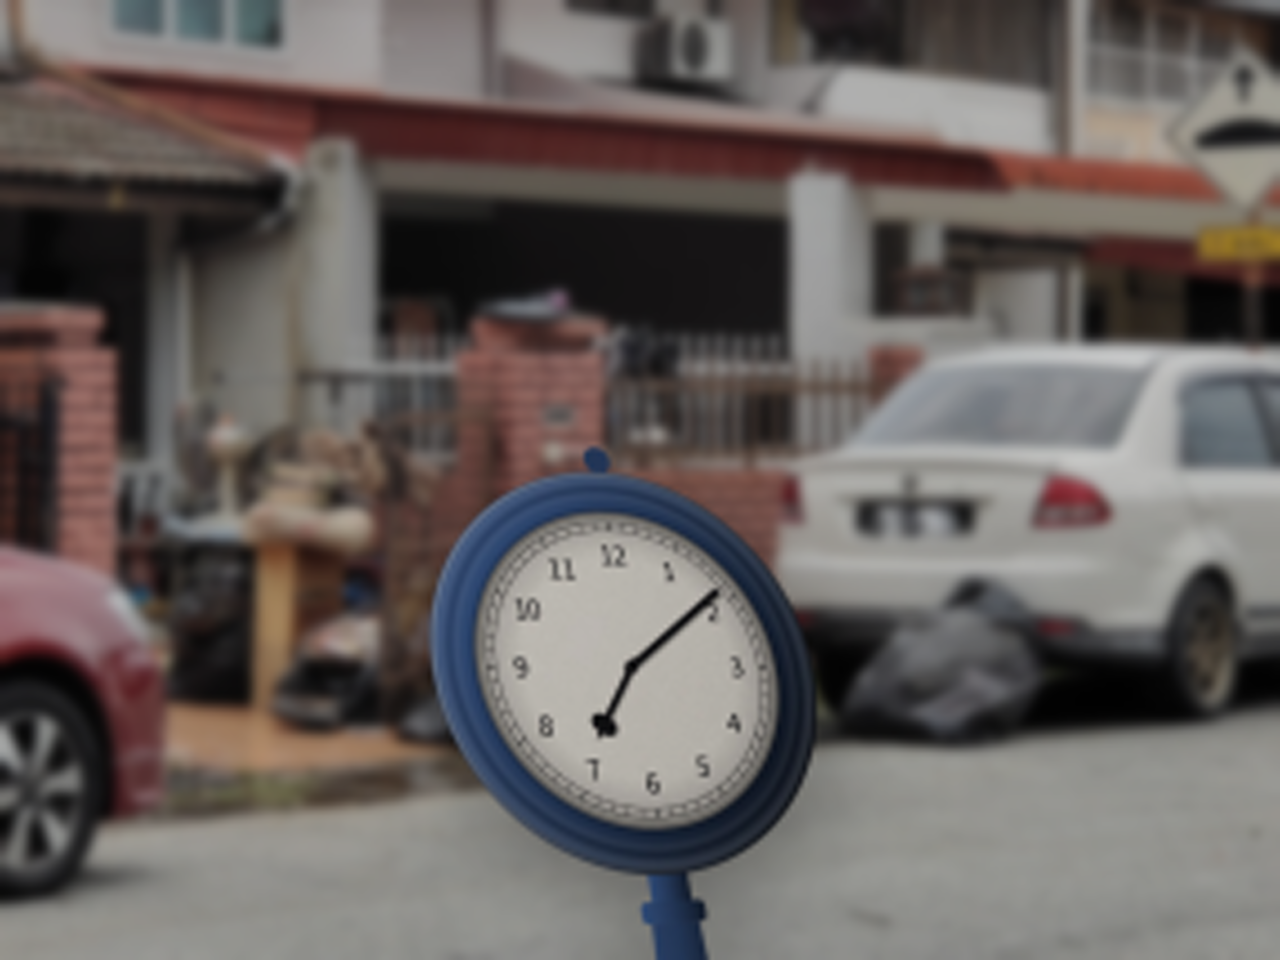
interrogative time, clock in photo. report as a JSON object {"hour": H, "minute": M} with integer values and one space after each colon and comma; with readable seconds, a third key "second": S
{"hour": 7, "minute": 9}
